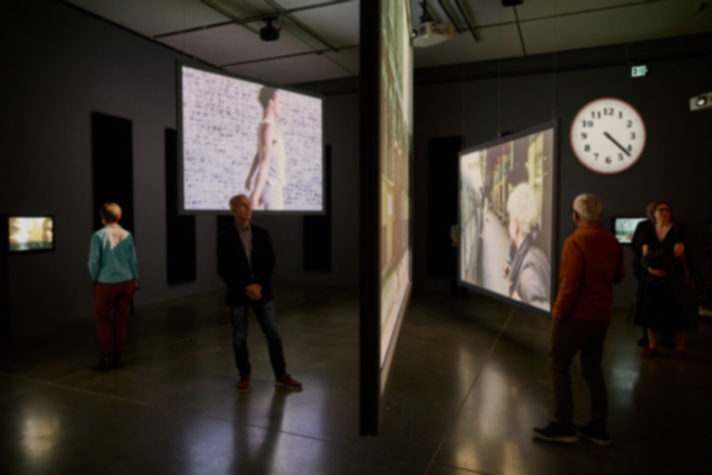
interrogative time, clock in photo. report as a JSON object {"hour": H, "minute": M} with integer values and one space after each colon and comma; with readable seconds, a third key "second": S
{"hour": 4, "minute": 22}
